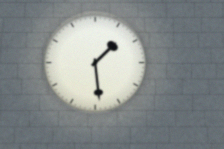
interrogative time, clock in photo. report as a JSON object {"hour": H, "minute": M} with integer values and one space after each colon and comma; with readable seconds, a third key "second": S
{"hour": 1, "minute": 29}
